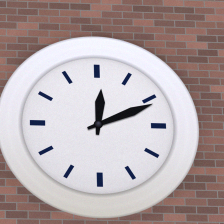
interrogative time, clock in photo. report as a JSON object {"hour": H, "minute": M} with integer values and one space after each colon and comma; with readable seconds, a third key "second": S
{"hour": 12, "minute": 11}
